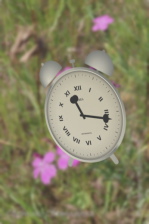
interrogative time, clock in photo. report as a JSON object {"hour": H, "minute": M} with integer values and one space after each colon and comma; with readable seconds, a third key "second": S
{"hour": 11, "minute": 17}
